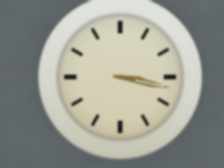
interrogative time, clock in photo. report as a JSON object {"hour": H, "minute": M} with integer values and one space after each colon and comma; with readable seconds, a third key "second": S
{"hour": 3, "minute": 17}
